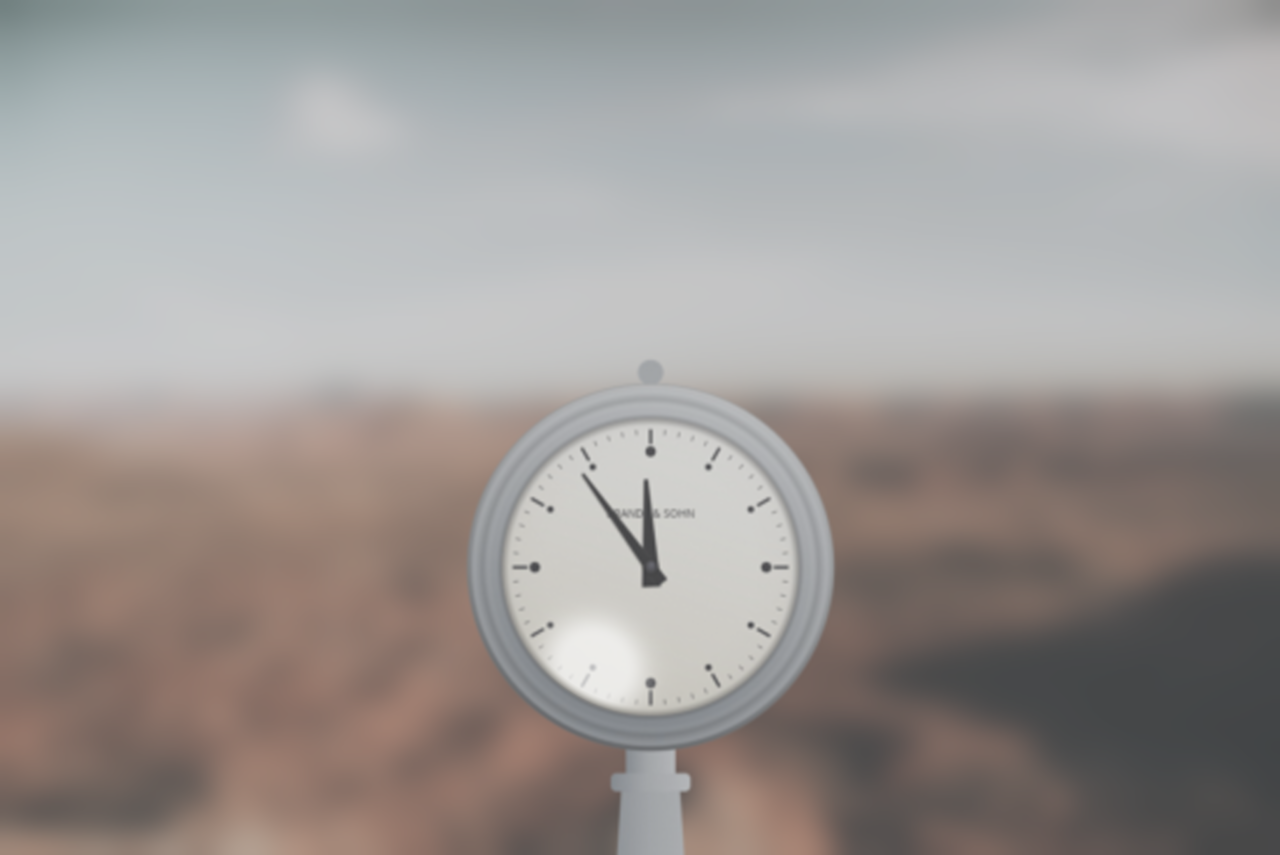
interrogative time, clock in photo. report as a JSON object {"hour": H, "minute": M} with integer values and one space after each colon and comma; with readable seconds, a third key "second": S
{"hour": 11, "minute": 54}
